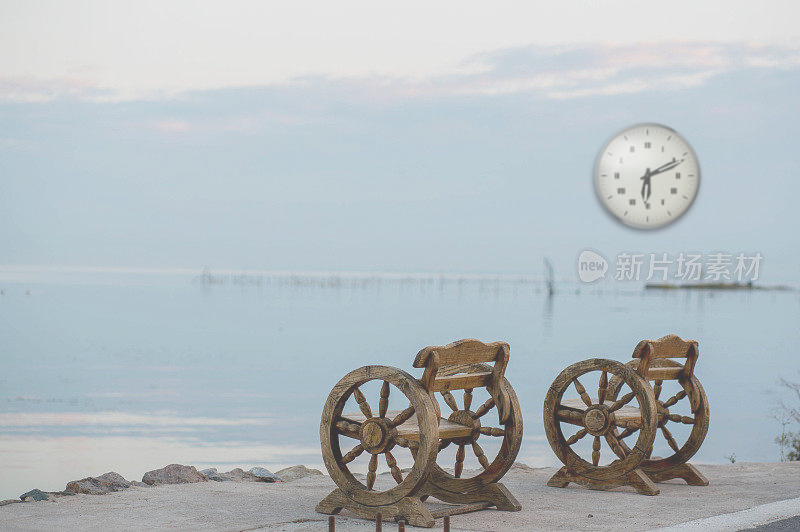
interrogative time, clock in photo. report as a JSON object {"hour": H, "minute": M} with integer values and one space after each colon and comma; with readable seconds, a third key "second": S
{"hour": 6, "minute": 11}
